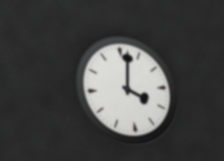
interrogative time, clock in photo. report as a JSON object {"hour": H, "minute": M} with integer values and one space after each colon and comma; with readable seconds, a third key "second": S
{"hour": 4, "minute": 2}
